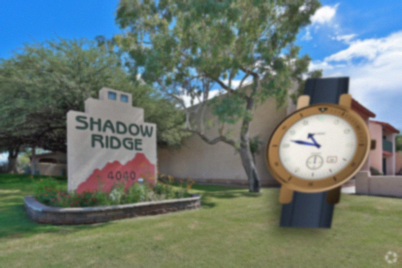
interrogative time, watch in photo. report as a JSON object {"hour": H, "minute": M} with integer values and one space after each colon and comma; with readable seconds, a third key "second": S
{"hour": 10, "minute": 47}
